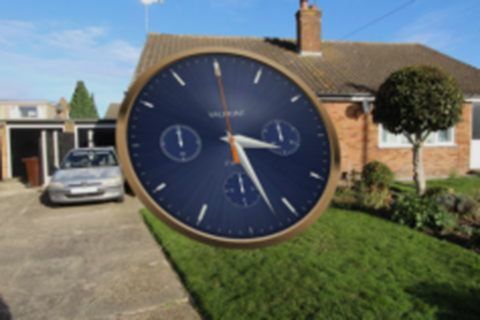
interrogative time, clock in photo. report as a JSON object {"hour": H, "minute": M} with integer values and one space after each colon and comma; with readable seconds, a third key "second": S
{"hour": 3, "minute": 27}
